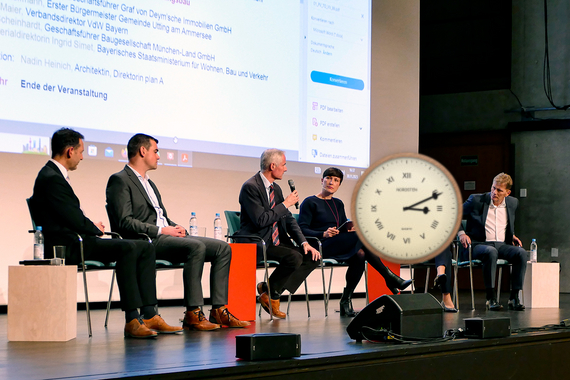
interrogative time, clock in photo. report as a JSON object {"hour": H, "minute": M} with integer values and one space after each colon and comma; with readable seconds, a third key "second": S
{"hour": 3, "minute": 11}
